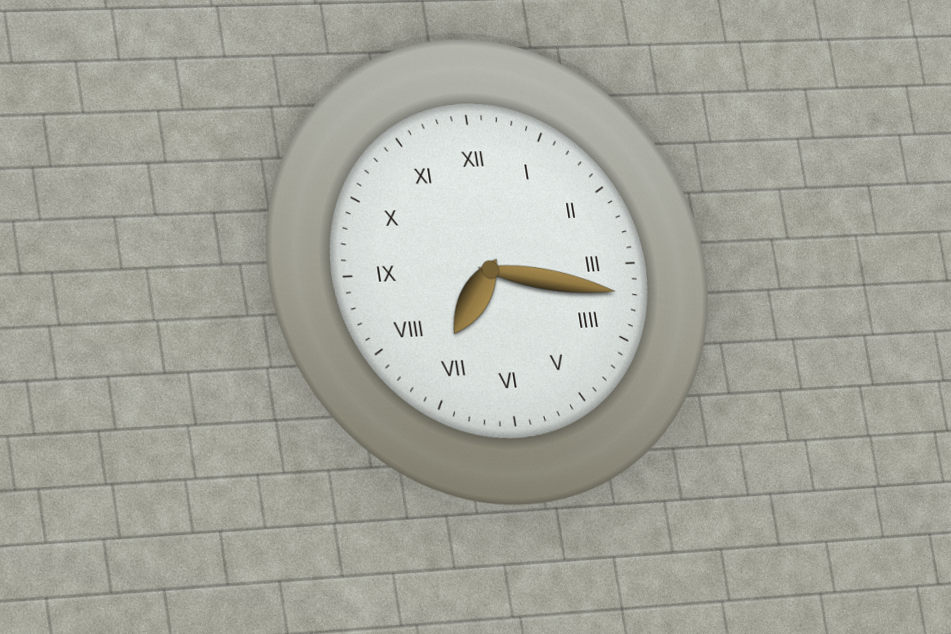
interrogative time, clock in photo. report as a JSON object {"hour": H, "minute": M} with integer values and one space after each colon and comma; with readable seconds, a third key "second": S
{"hour": 7, "minute": 17}
